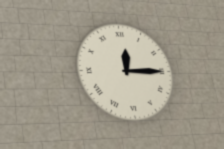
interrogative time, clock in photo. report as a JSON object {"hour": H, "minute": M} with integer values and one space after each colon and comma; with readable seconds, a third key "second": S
{"hour": 12, "minute": 15}
